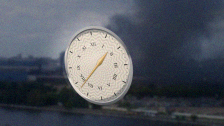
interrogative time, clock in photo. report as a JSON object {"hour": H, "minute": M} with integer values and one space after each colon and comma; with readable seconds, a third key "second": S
{"hour": 1, "minute": 38}
